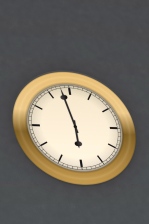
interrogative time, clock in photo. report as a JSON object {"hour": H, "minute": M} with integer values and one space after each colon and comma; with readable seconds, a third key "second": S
{"hour": 5, "minute": 58}
